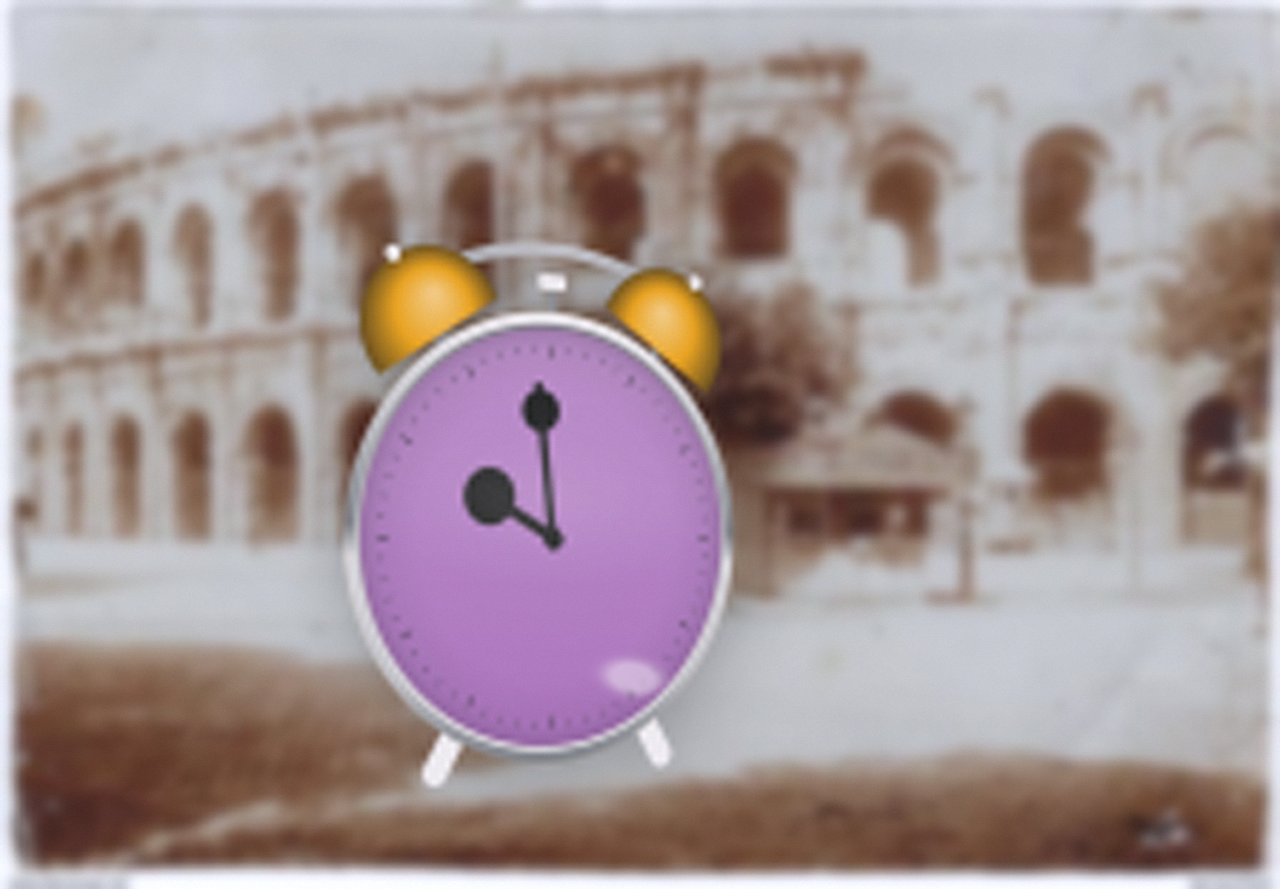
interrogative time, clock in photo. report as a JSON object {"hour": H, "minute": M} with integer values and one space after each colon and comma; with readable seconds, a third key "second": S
{"hour": 9, "minute": 59}
